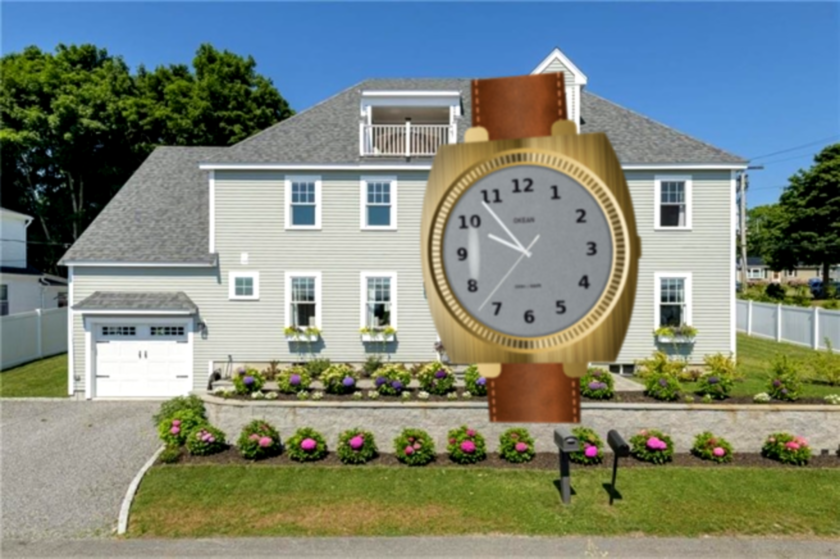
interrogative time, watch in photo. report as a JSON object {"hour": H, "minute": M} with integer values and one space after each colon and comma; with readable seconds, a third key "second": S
{"hour": 9, "minute": 53, "second": 37}
